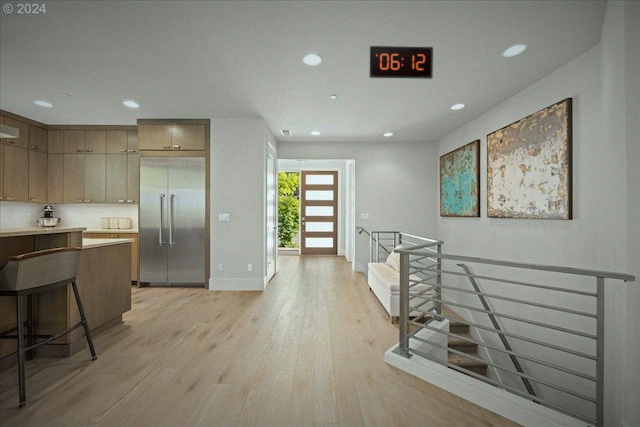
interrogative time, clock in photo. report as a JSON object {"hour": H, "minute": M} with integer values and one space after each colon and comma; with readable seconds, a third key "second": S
{"hour": 6, "minute": 12}
